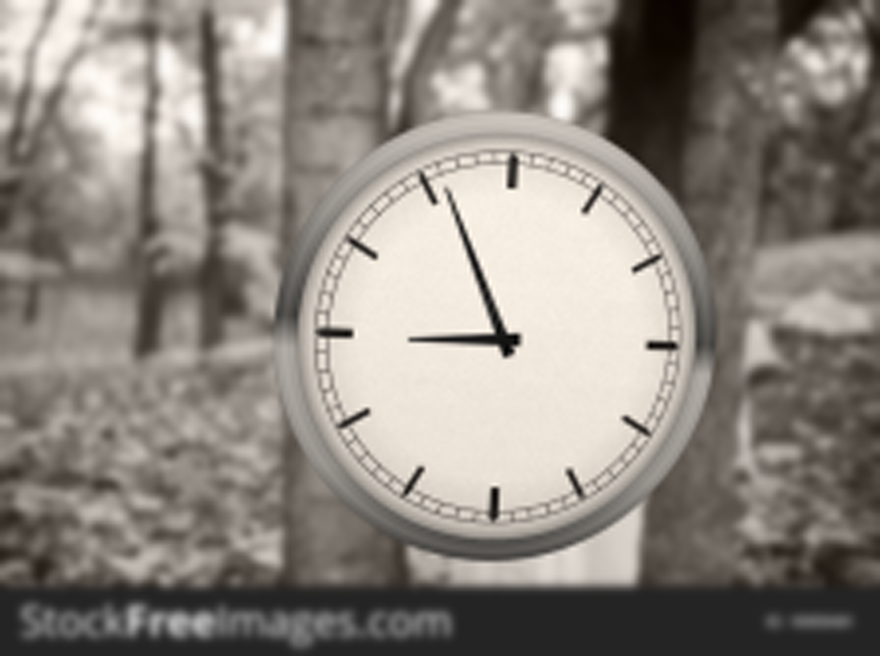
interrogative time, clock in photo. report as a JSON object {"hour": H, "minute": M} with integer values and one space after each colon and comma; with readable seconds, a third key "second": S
{"hour": 8, "minute": 56}
